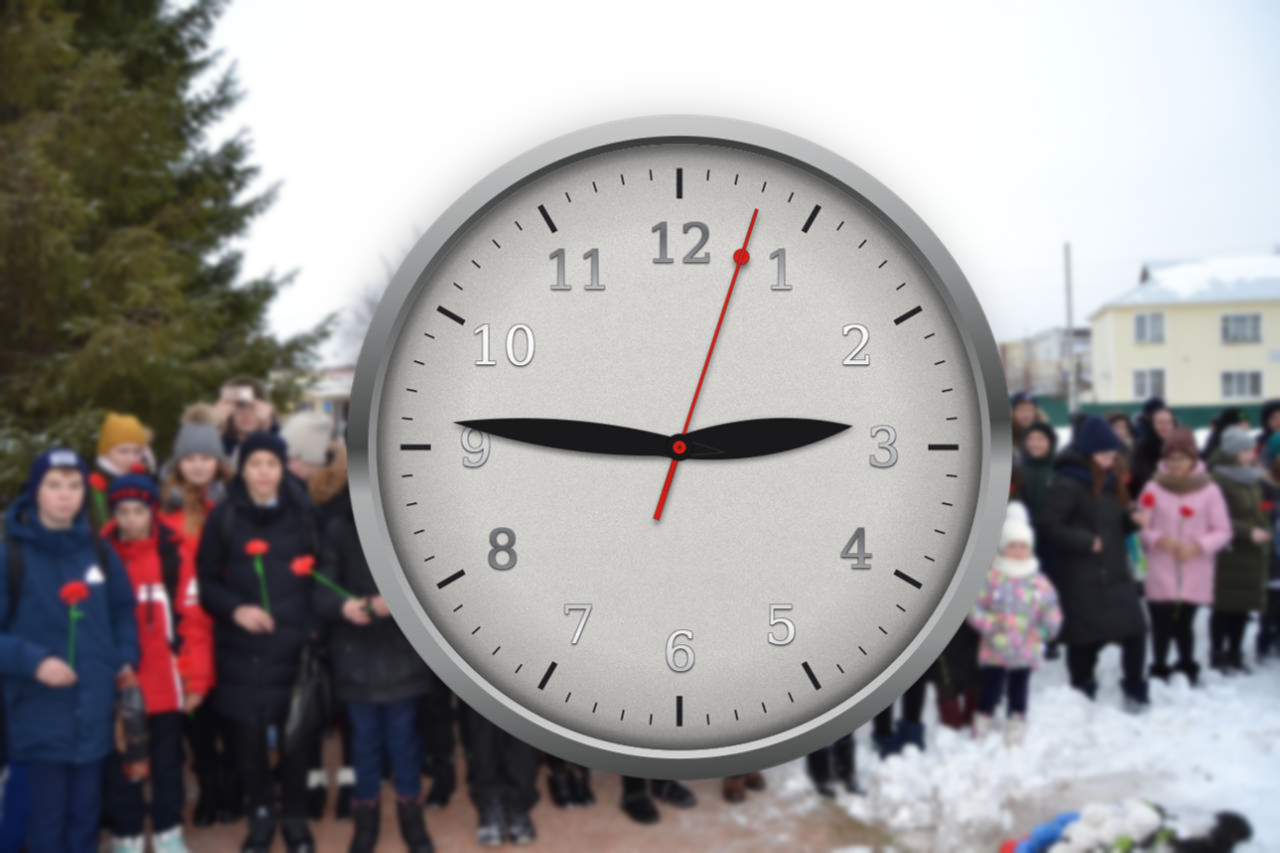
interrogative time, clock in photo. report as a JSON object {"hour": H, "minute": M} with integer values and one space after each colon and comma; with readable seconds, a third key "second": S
{"hour": 2, "minute": 46, "second": 3}
